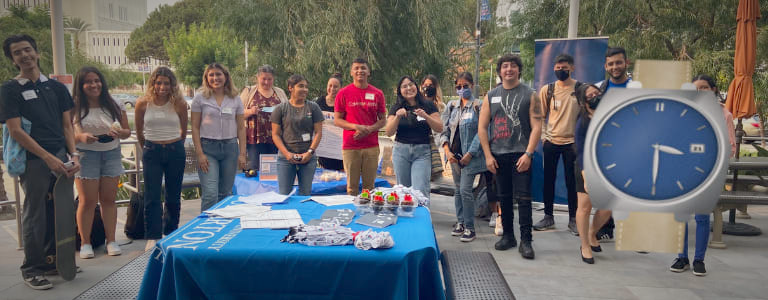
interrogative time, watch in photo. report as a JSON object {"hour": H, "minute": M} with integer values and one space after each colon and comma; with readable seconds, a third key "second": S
{"hour": 3, "minute": 30}
